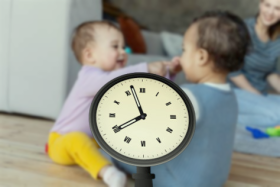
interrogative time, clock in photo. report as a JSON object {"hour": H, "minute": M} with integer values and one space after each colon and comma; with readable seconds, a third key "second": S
{"hour": 7, "minute": 57}
